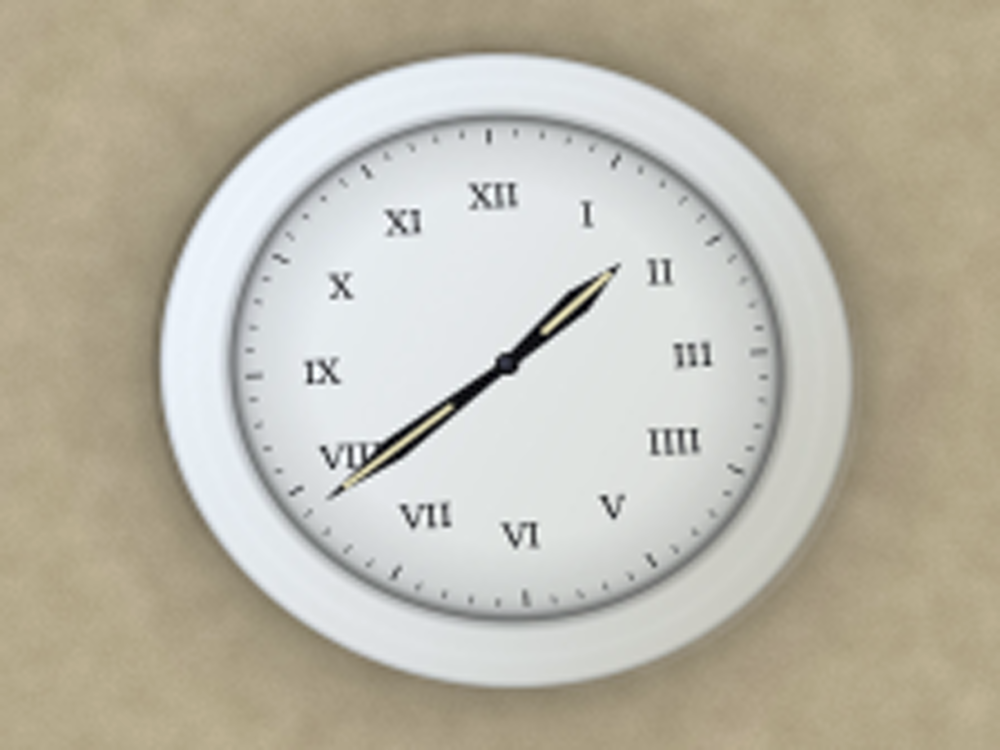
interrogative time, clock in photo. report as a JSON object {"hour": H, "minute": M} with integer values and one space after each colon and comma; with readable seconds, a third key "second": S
{"hour": 1, "minute": 39}
